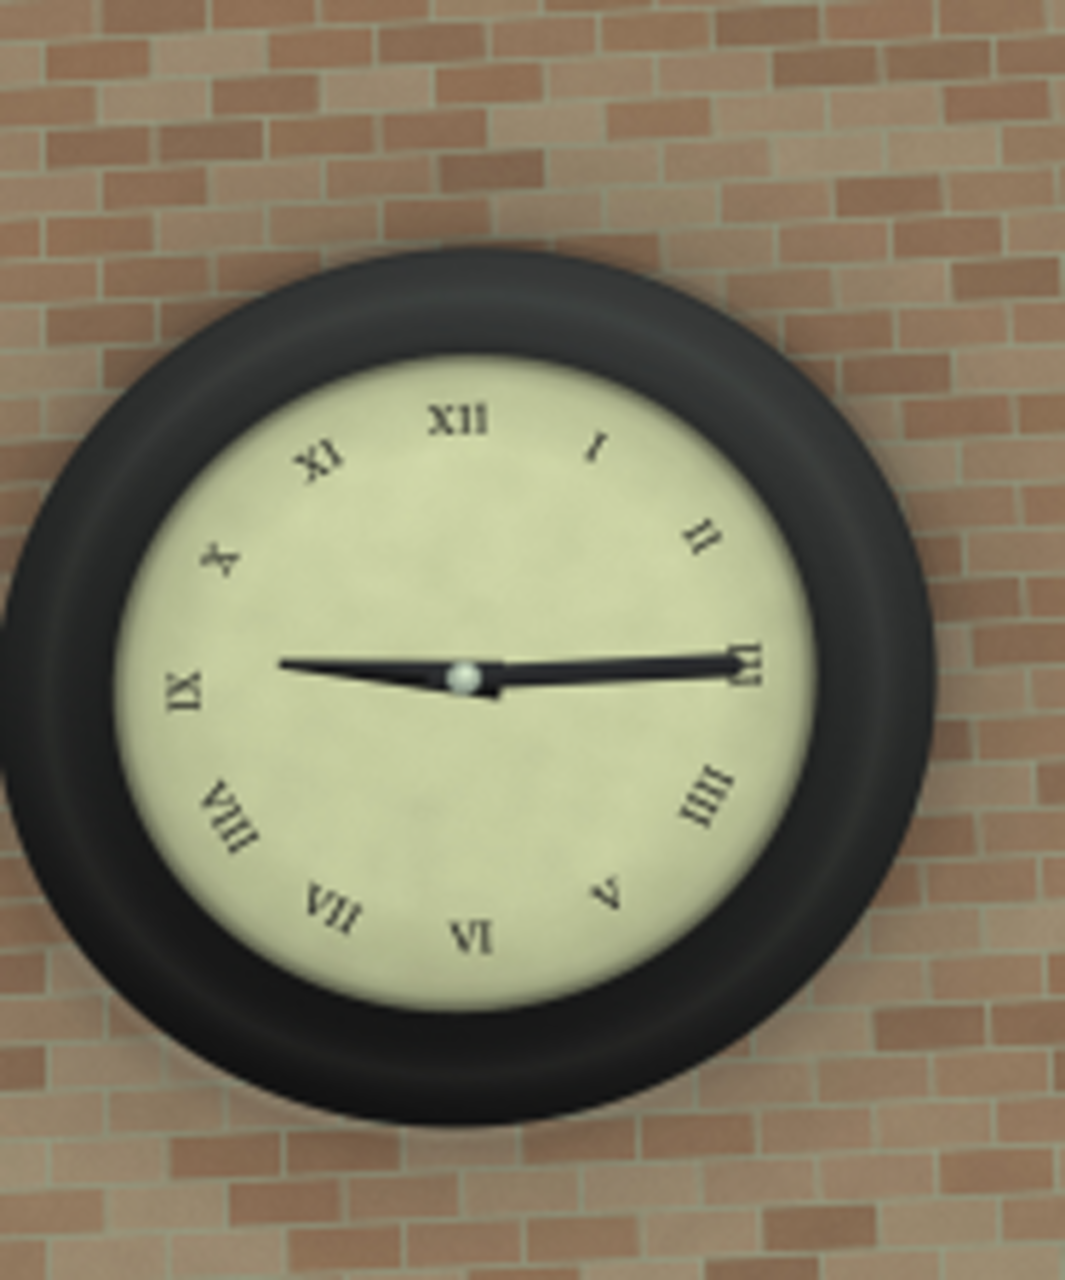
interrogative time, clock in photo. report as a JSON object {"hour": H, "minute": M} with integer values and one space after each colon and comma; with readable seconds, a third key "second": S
{"hour": 9, "minute": 15}
